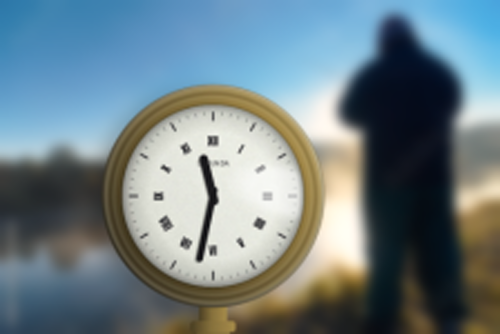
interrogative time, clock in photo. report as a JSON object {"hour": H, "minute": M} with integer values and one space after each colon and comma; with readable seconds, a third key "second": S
{"hour": 11, "minute": 32}
